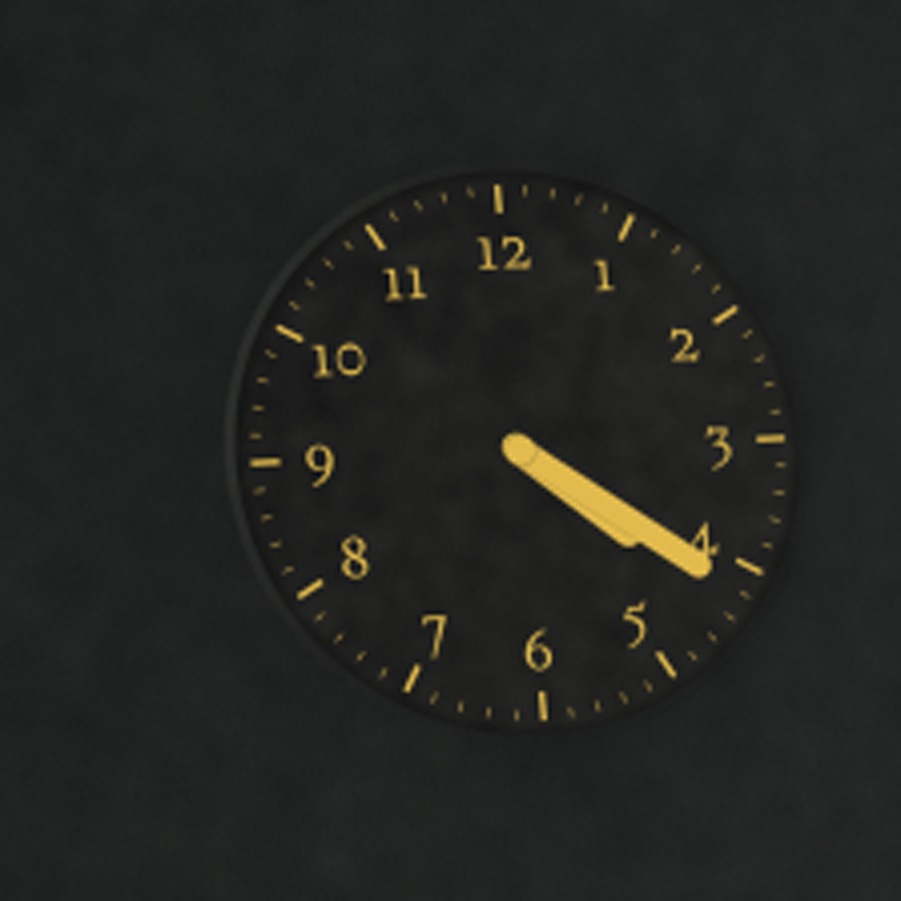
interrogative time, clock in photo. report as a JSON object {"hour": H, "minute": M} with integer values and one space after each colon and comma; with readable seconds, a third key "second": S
{"hour": 4, "minute": 21}
